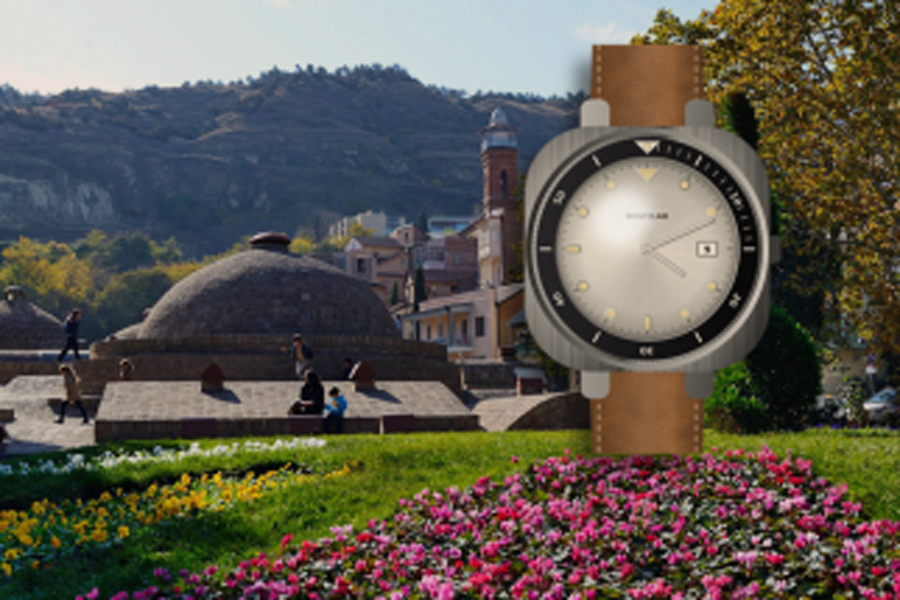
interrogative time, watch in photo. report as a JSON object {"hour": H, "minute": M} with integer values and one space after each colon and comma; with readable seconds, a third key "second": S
{"hour": 4, "minute": 11}
